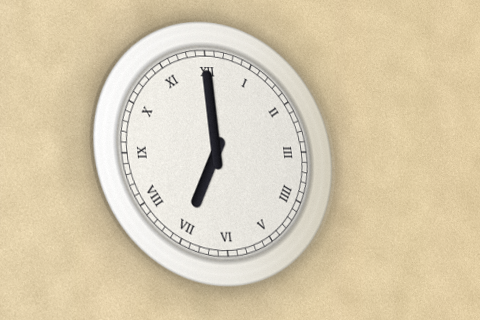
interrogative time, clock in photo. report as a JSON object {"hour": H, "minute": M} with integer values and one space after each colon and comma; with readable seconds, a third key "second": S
{"hour": 7, "minute": 0}
